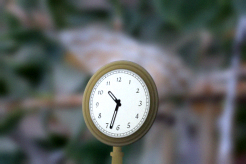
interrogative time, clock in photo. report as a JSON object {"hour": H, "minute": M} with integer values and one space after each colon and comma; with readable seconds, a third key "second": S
{"hour": 10, "minute": 33}
